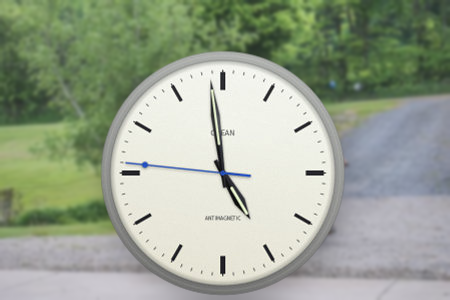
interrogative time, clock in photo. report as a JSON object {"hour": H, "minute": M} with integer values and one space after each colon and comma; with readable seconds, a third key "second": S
{"hour": 4, "minute": 58, "second": 46}
